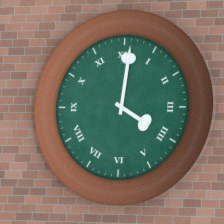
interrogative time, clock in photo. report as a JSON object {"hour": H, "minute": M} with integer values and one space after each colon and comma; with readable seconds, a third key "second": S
{"hour": 4, "minute": 1}
